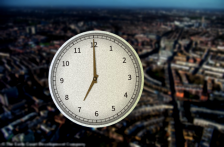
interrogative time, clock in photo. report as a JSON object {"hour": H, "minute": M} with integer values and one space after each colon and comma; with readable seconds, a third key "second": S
{"hour": 7, "minute": 0}
